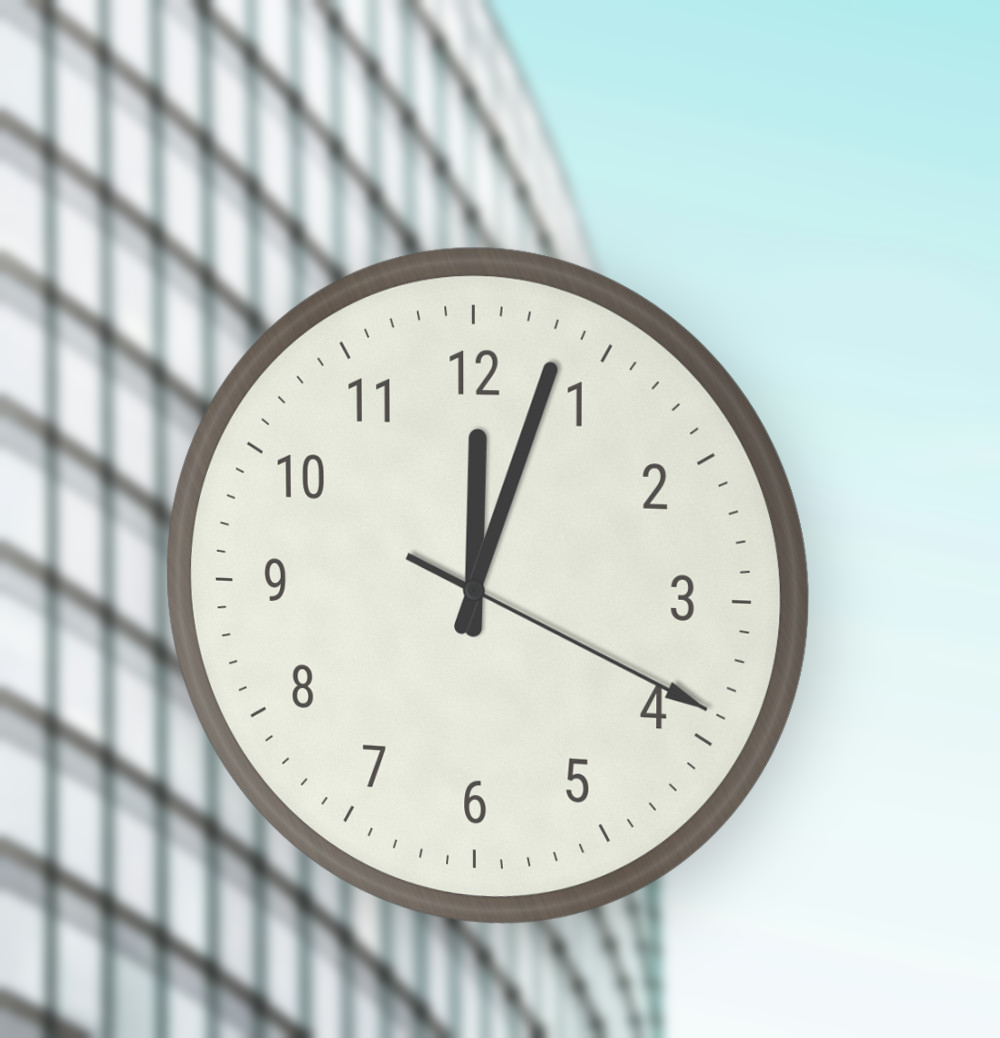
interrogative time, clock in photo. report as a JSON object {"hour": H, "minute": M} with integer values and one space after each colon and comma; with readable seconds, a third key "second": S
{"hour": 12, "minute": 3, "second": 19}
